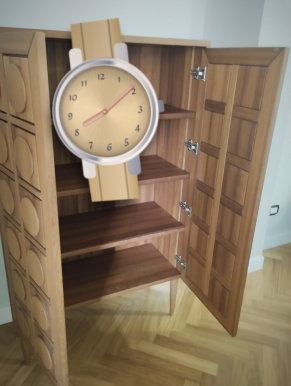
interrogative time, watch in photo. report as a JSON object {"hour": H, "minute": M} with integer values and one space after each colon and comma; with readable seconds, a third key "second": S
{"hour": 8, "minute": 9}
